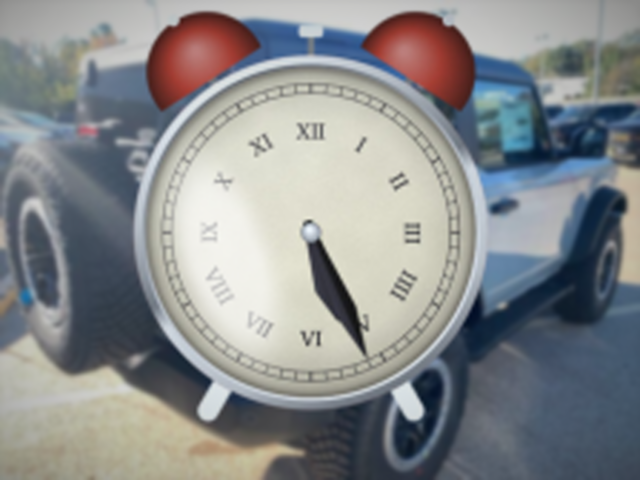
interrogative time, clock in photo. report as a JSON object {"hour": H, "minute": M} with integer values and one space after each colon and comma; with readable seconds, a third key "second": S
{"hour": 5, "minute": 26}
